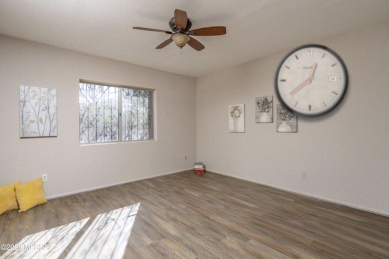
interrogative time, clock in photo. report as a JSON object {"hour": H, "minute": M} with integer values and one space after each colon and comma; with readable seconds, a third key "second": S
{"hour": 12, "minute": 39}
